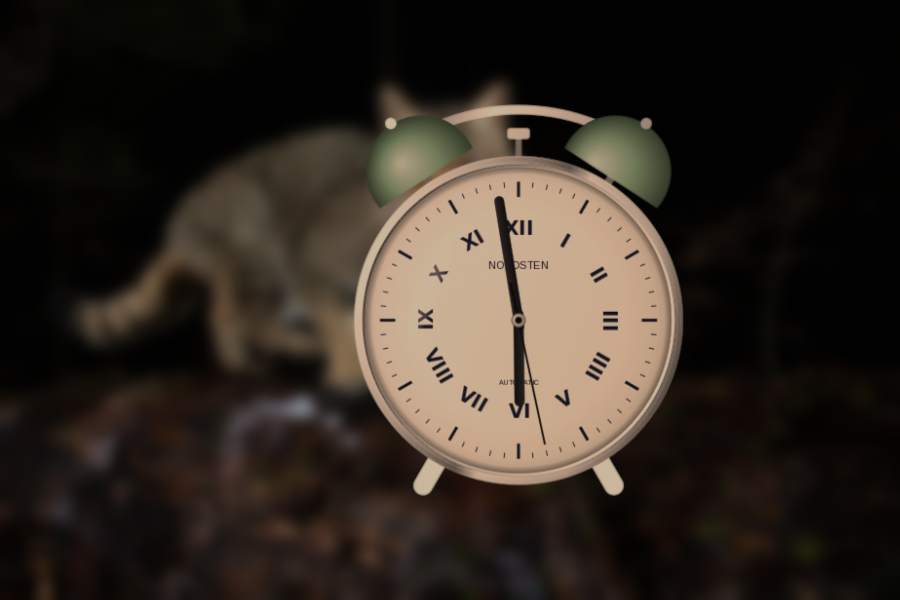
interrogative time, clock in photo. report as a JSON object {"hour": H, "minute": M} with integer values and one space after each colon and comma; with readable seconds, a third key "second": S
{"hour": 5, "minute": 58, "second": 28}
